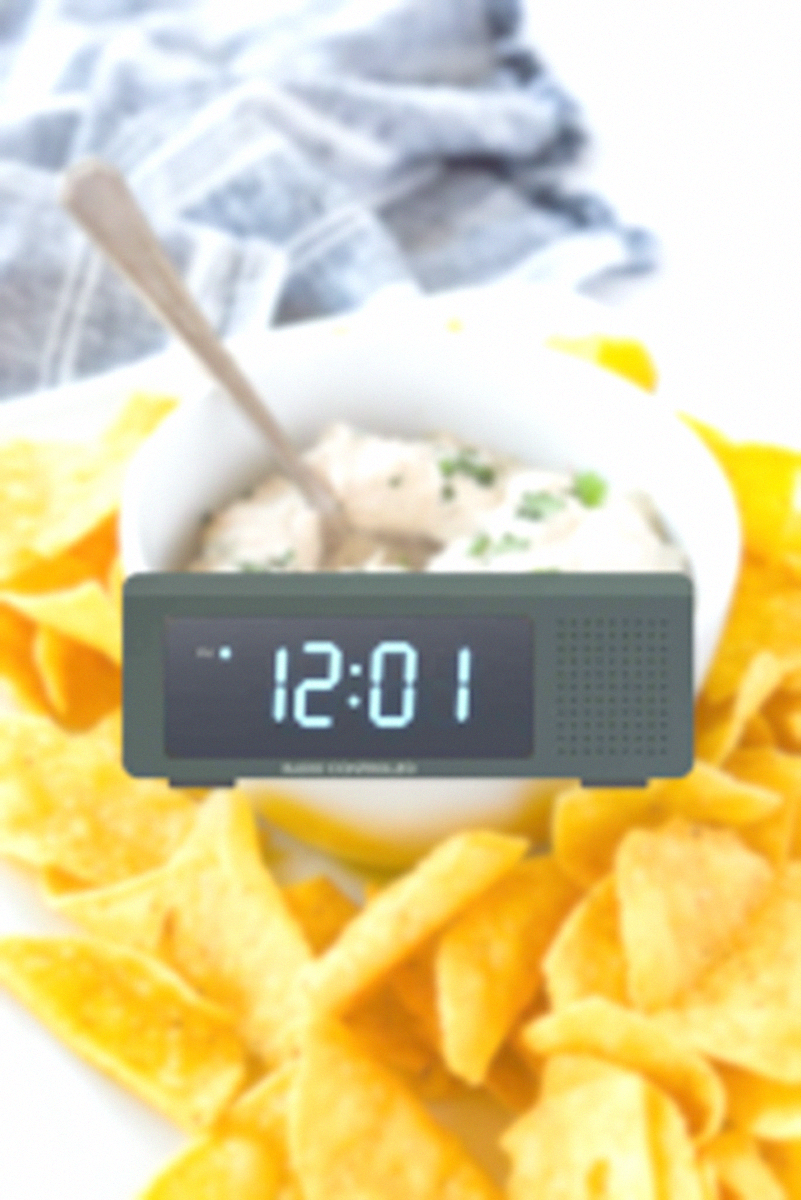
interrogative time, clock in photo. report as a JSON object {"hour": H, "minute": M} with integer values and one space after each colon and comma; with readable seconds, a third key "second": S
{"hour": 12, "minute": 1}
